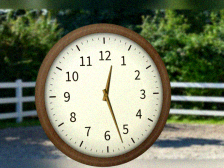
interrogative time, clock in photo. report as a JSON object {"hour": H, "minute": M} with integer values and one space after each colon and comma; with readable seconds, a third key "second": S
{"hour": 12, "minute": 27}
